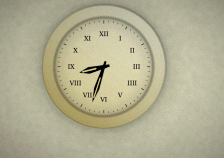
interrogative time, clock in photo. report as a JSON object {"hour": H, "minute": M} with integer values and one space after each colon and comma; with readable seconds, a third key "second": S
{"hour": 8, "minute": 33}
